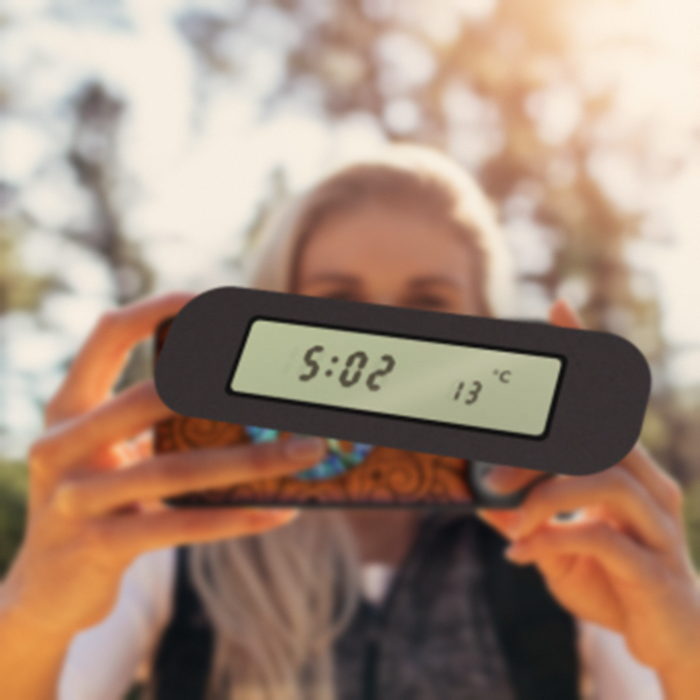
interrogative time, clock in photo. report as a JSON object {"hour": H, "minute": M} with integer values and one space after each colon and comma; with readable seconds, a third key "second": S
{"hour": 5, "minute": 2}
